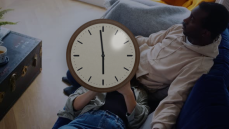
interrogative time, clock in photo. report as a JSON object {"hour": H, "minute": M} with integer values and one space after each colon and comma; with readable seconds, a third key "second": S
{"hour": 5, "minute": 59}
